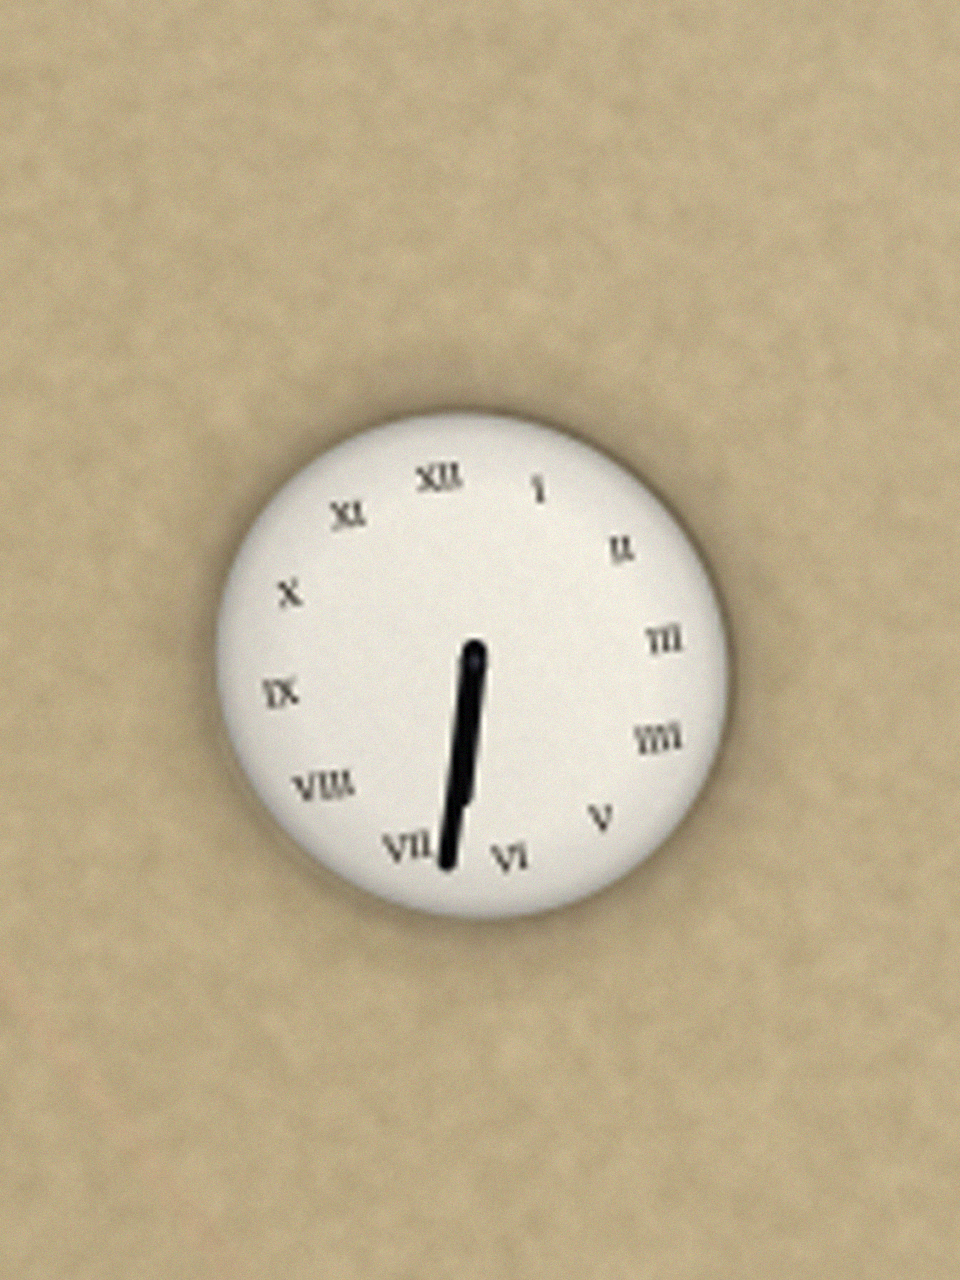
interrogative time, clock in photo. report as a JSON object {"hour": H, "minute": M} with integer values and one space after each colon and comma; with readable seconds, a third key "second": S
{"hour": 6, "minute": 33}
